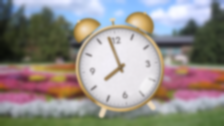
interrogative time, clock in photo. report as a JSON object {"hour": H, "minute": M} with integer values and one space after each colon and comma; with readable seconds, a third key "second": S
{"hour": 7, "minute": 58}
